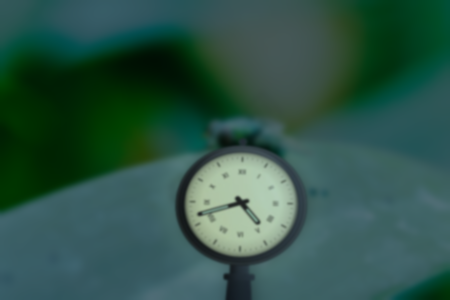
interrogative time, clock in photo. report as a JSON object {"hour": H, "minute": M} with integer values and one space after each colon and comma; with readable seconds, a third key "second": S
{"hour": 4, "minute": 42}
